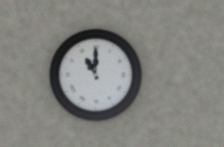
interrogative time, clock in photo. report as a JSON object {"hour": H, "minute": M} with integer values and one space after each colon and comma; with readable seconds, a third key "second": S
{"hour": 11, "minute": 0}
